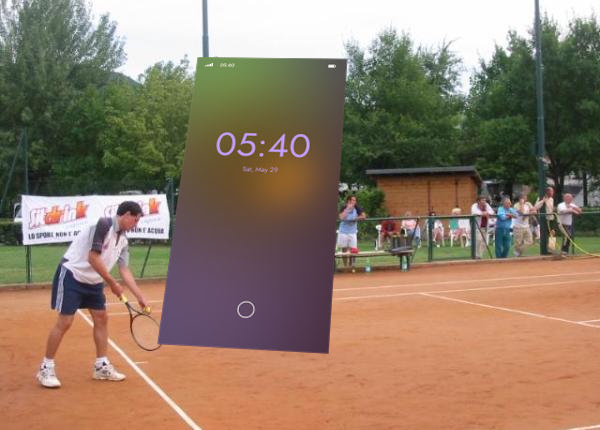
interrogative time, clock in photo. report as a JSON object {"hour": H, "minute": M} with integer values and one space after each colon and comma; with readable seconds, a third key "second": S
{"hour": 5, "minute": 40}
